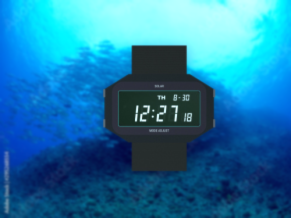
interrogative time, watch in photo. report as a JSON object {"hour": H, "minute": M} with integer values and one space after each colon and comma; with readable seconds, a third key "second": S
{"hour": 12, "minute": 27}
